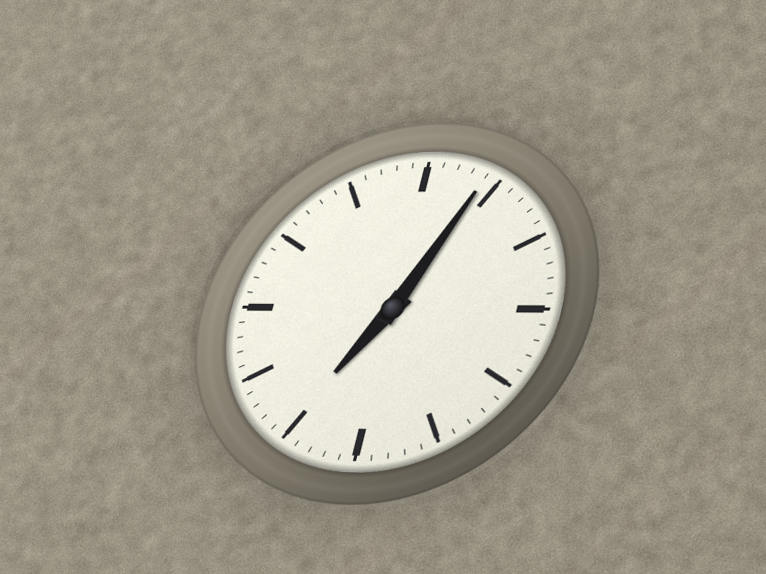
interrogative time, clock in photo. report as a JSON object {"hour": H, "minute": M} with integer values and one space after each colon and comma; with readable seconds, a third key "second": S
{"hour": 7, "minute": 4}
